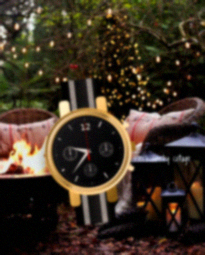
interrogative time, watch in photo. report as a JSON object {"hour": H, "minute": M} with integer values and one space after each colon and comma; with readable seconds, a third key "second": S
{"hour": 9, "minute": 37}
